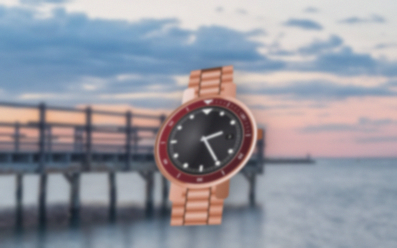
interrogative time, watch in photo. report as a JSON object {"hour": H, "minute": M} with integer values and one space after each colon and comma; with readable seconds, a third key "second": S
{"hour": 2, "minute": 25}
